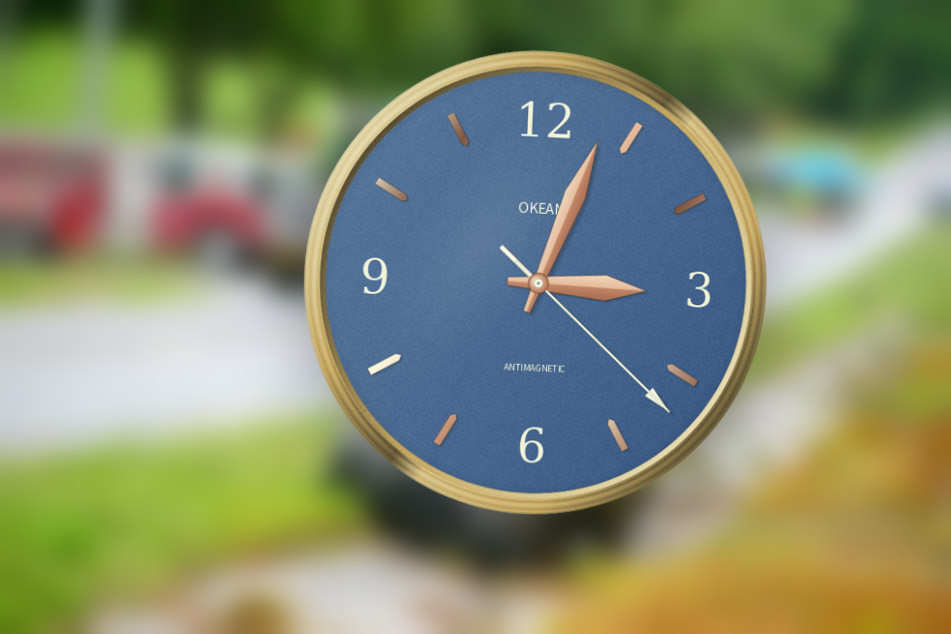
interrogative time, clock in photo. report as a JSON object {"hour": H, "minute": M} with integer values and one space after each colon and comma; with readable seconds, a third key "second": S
{"hour": 3, "minute": 3, "second": 22}
